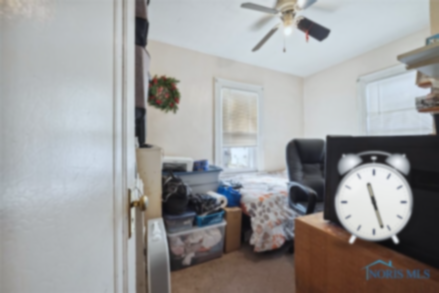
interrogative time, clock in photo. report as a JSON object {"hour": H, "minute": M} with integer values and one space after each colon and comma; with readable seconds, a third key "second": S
{"hour": 11, "minute": 27}
